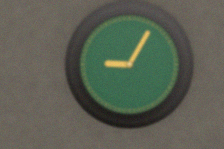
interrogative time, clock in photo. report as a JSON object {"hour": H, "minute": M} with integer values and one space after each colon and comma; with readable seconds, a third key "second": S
{"hour": 9, "minute": 5}
